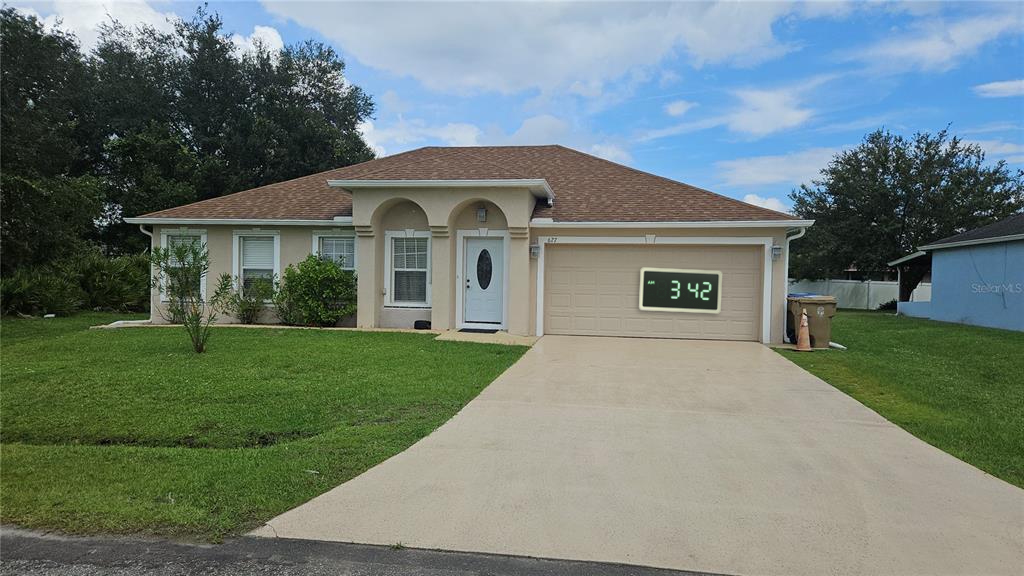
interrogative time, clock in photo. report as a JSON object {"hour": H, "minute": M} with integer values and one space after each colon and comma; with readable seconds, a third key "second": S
{"hour": 3, "minute": 42}
